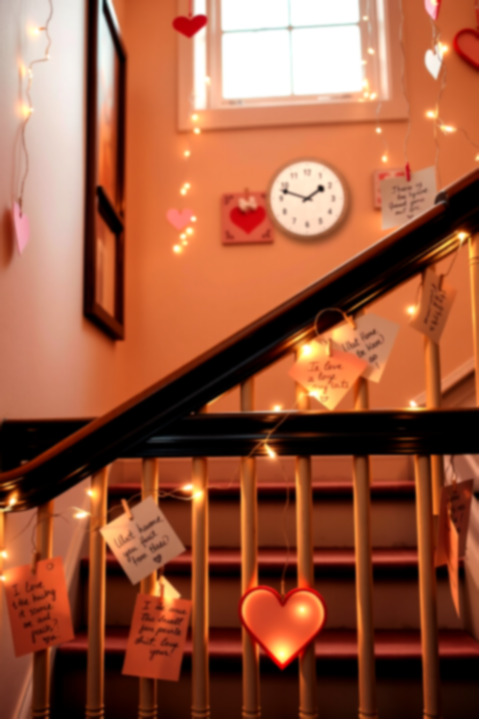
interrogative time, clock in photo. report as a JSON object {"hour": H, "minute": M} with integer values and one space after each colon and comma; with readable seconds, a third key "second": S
{"hour": 1, "minute": 48}
